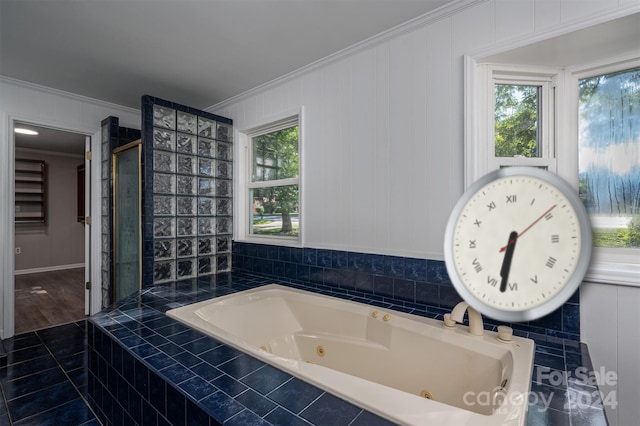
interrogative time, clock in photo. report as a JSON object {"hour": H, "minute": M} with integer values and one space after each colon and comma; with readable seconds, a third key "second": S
{"hour": 6, "minute": 32, "second": 9}
